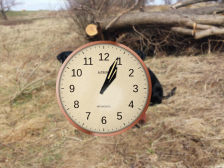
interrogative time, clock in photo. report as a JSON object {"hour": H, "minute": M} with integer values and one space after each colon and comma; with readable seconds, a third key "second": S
{"hour": 1, "minute": 4}
